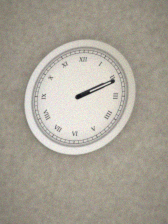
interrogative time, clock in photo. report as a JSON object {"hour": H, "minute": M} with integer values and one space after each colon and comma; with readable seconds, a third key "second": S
{"hour": 2, "minute": 11}
